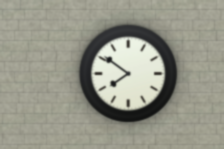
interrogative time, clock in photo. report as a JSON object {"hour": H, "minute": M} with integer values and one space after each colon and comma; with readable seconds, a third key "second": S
{"hour": 7, "minute": 51}
